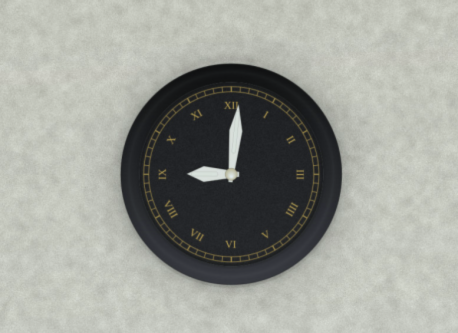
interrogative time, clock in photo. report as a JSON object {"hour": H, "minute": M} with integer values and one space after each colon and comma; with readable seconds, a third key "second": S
{"hour": 9, "minute": 1}
